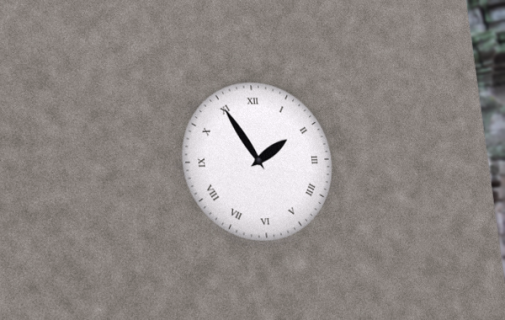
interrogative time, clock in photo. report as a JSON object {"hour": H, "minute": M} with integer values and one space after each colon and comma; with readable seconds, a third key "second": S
{"hour": 1, "minute": 55}
